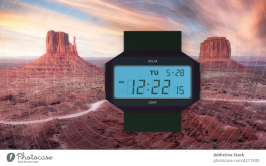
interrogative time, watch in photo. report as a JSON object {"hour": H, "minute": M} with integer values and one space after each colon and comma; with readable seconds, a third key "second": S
{"hour": 12, "minute": 22, "second": 15}
